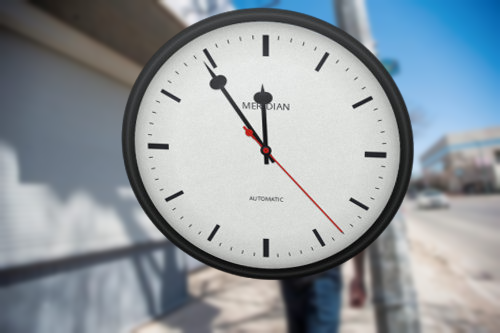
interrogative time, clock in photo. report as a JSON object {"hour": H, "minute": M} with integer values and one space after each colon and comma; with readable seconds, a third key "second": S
{"hour": 11, "minute": 54, "second": 23}
